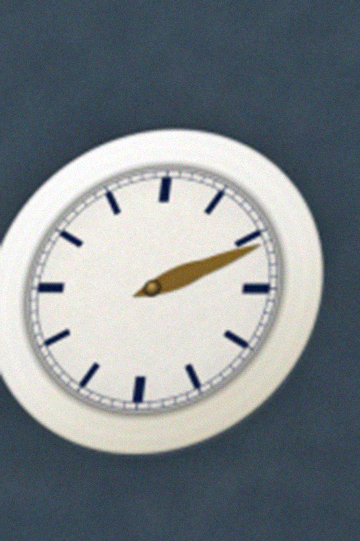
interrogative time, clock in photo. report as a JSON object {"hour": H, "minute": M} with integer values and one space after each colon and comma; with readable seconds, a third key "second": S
{"hour": 2, "minute": 11}
